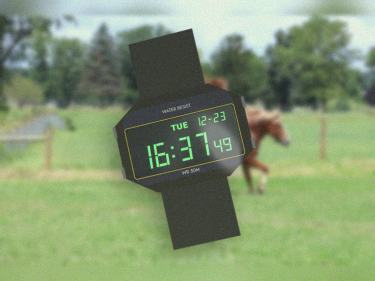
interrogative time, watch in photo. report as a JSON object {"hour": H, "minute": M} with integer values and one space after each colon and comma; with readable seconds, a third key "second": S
{"hour": 16, "minute": 37, "second": 49}
